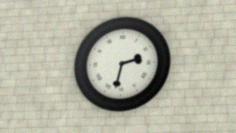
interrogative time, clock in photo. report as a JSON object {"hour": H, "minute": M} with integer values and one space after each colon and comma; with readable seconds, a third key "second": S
{"hour": 2, "minute": 32}
